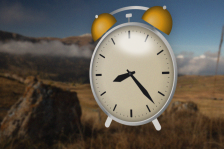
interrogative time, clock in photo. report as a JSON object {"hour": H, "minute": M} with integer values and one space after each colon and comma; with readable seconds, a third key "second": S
{"hour": 8, "minute": 23}
